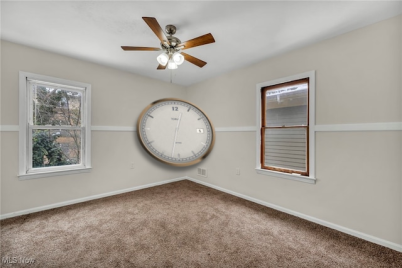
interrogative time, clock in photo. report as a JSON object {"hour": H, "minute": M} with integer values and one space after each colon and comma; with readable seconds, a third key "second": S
{"hour": 12, "minute": 32}
